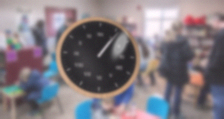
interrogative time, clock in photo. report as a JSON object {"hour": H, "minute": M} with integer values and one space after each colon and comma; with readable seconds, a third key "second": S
{"hour": 1, "minute": 6}
